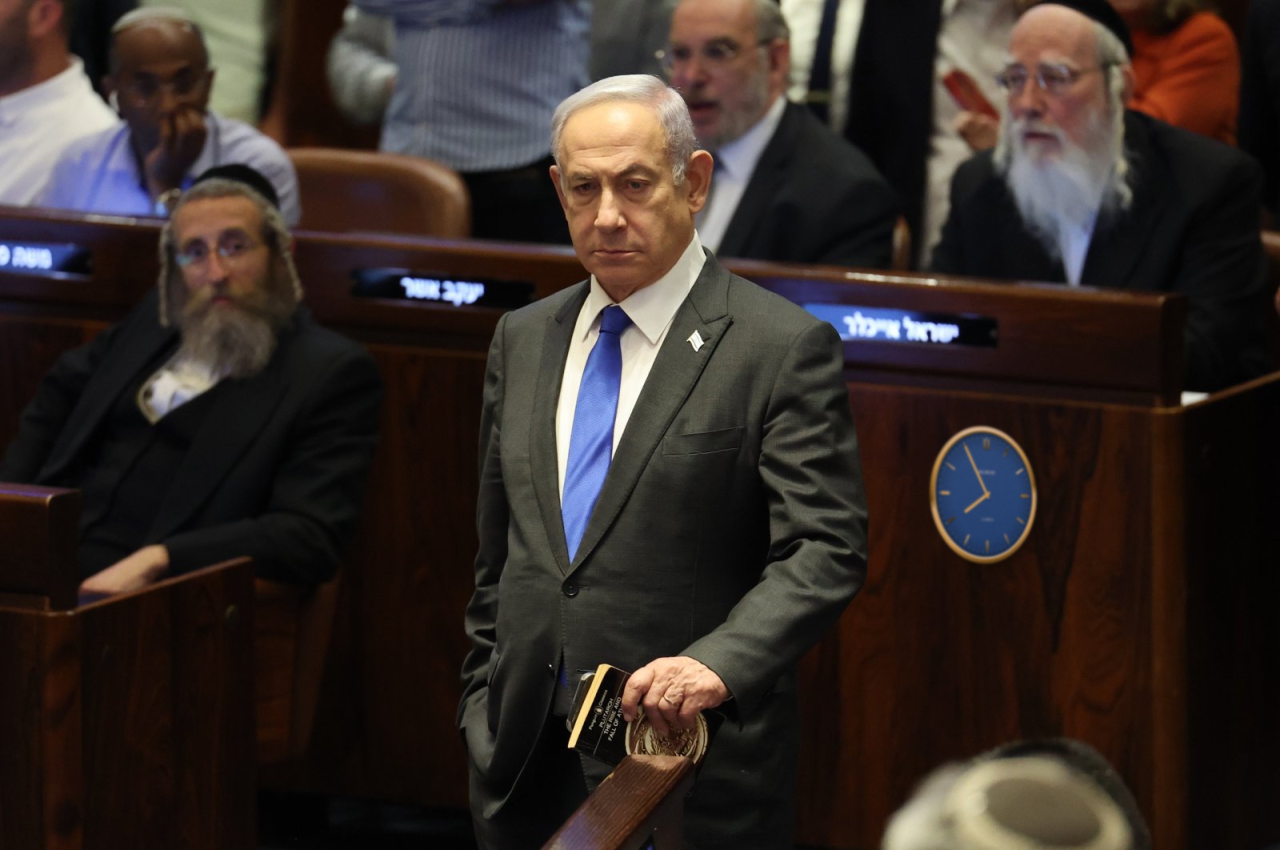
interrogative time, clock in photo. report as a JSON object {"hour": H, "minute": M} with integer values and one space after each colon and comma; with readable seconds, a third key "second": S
{"hour": 7, "minute": 55}
